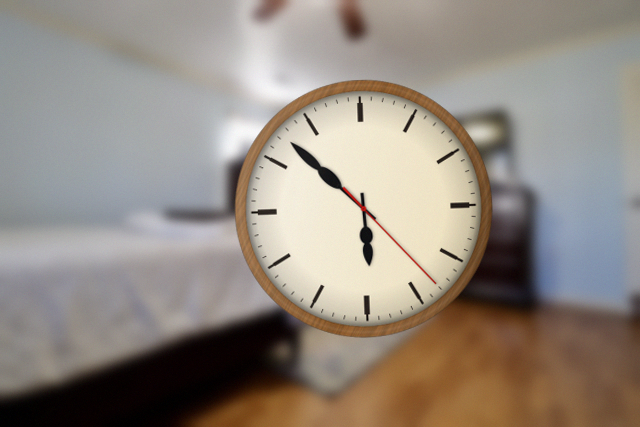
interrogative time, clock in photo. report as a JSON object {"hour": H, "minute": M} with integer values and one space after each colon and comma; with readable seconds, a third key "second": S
{"hour": 5, "minute": 52, "second": 23}
